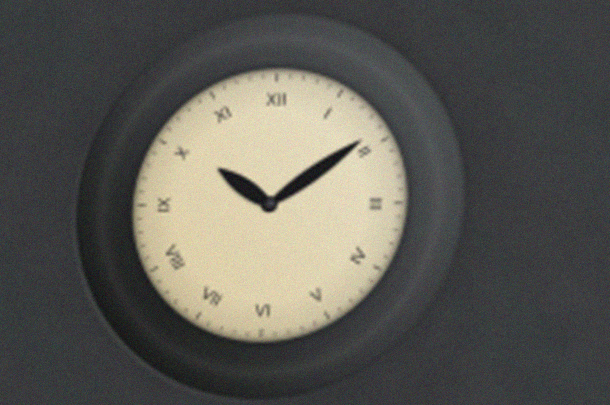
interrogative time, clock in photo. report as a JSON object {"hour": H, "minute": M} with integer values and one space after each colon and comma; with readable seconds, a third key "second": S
{"hour": 10, "minute": 9}
